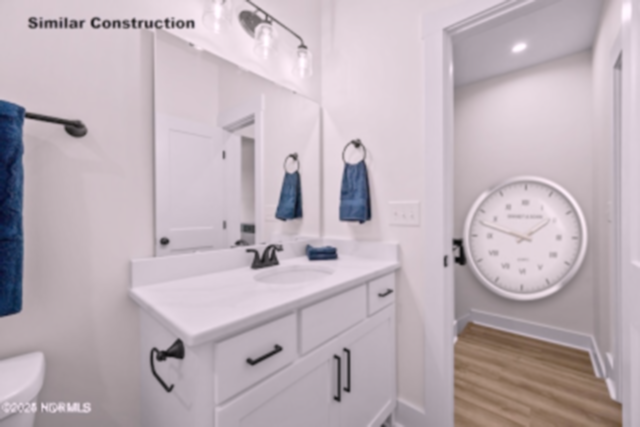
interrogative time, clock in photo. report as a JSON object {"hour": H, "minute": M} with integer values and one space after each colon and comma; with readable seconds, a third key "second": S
{"hour": 1, "minute": 48}
